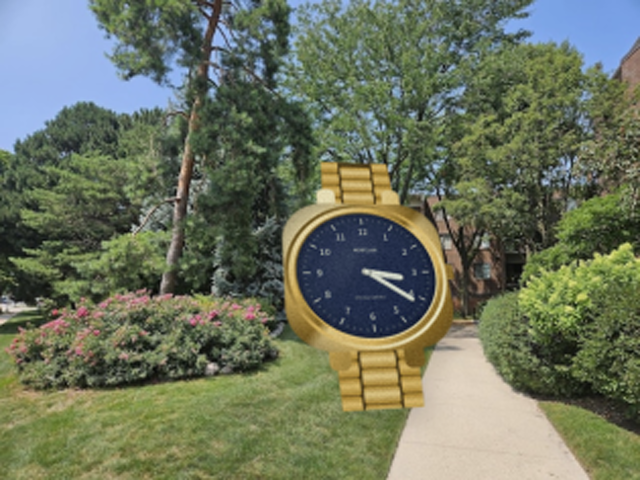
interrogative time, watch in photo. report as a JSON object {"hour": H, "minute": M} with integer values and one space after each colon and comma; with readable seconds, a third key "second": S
{"hour": 3, "minute": 21}
